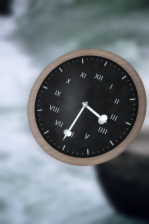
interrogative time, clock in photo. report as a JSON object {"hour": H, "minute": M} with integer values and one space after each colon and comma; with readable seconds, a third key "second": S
{"hour": 3, "minute": 31}
